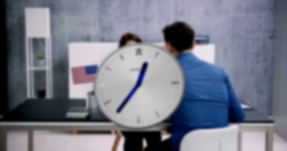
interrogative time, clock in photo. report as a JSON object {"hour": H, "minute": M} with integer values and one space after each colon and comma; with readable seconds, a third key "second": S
{"hour": 12, "minute": 36}
